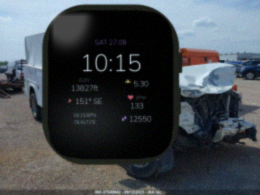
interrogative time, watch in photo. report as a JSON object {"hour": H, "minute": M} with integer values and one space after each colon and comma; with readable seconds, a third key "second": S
{"hour": 10, "minute": 15}
